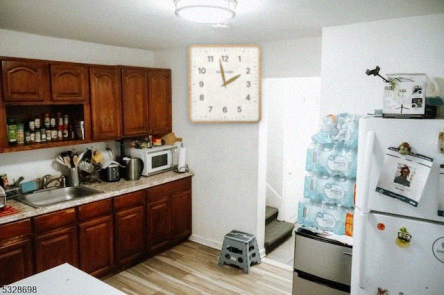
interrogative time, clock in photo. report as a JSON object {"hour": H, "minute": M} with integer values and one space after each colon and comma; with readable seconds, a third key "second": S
{"hour": 1, "minute": 58}
